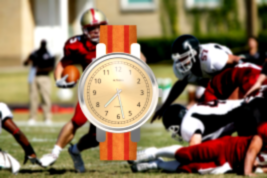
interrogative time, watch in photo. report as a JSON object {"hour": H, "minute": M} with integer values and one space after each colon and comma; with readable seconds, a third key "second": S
{"hour": 7, "minute": 28}
